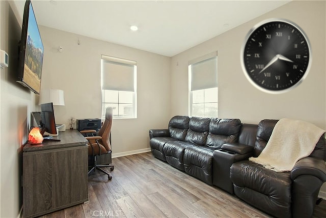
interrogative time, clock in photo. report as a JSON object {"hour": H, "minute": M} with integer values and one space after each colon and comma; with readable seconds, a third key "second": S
{"hour": 3, "minute": 38}
